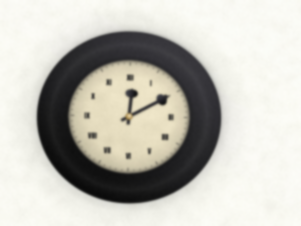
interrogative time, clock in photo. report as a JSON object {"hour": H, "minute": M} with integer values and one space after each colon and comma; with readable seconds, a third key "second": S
{"hour": 12, "minute": 10}
